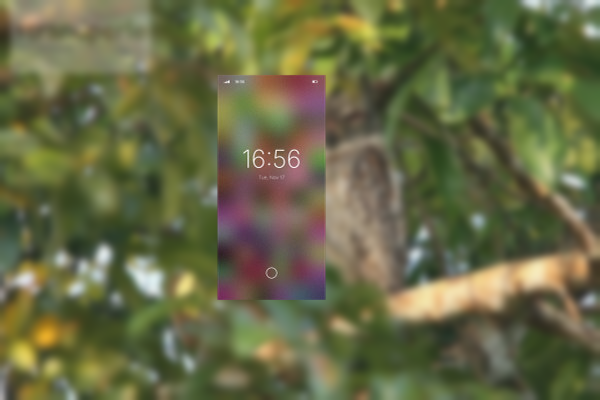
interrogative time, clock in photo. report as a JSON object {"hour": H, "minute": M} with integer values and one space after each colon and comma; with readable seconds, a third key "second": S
{"hour": 16, "minute": 56}
